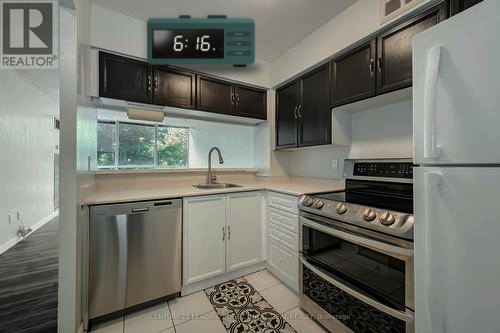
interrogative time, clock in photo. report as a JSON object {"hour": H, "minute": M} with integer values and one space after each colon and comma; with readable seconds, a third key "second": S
{"hour": 6, "minute": 16}
